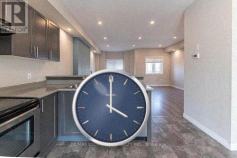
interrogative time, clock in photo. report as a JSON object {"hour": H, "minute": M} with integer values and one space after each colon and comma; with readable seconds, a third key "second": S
{"hour": 4, "minute": 0}
